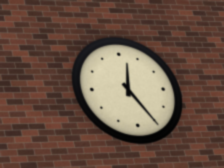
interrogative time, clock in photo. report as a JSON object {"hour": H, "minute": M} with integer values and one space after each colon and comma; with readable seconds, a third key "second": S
{"hour": 12, "minute": 25}
